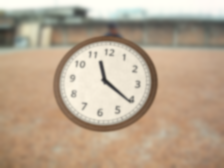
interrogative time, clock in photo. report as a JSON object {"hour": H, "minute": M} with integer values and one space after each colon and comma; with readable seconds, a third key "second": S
{"hour": 11, "minute": 21}
